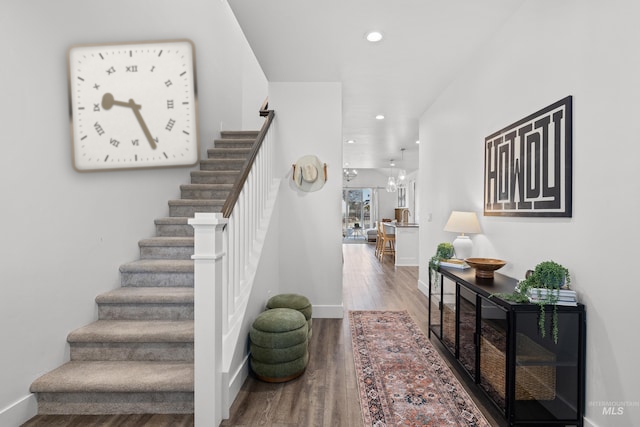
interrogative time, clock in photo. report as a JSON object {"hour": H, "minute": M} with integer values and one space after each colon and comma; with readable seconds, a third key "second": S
{"hour": 9, "minute": 26}
